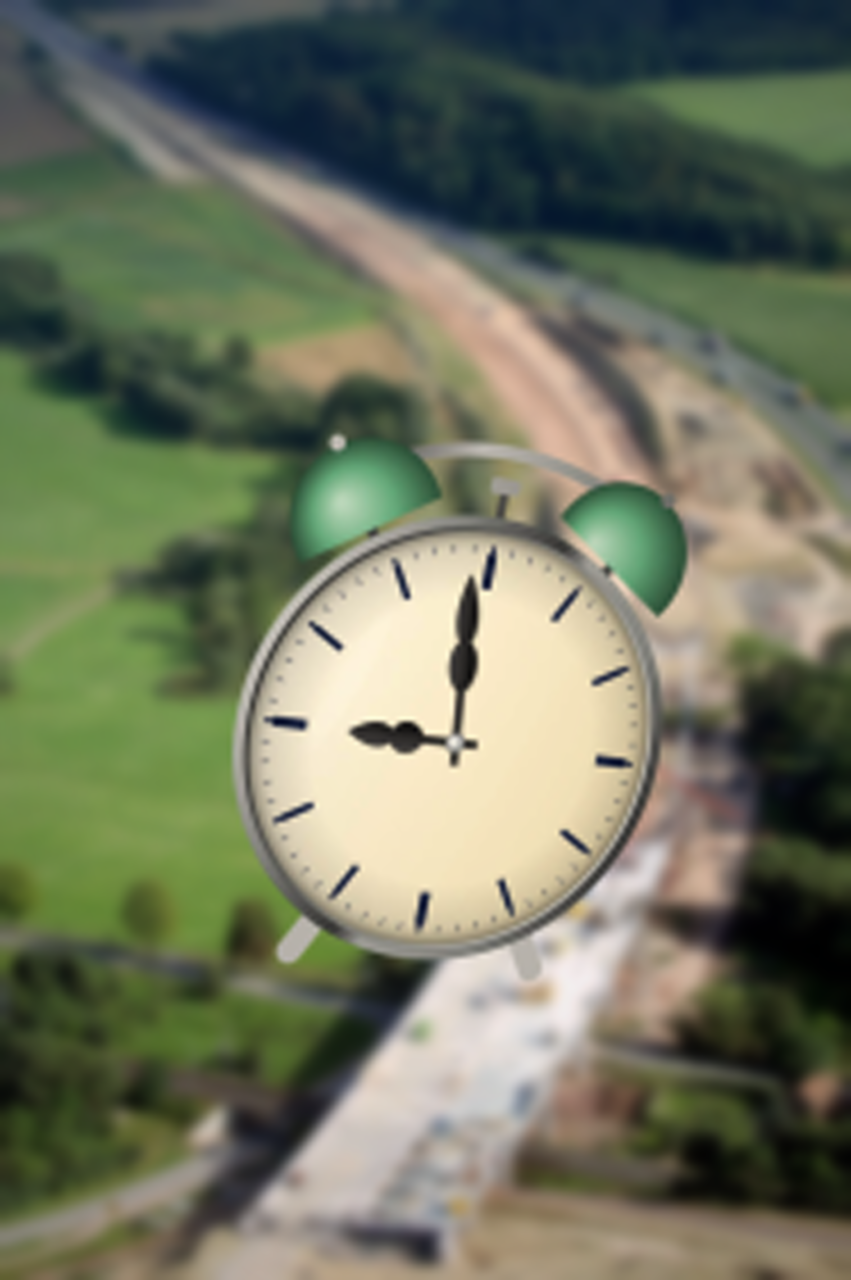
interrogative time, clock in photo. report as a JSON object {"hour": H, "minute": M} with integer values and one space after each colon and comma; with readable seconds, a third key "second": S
{"hour": 8, "minute": 59}
